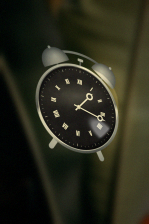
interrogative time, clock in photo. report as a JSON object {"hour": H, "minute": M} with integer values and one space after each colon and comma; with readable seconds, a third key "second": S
{"hour": 1, "minute": 17}
